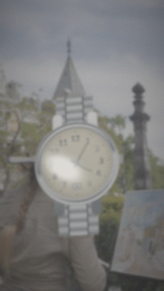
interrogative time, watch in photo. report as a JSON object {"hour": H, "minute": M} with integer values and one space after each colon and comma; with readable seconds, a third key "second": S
{"hour": 4, "minute": 5}
